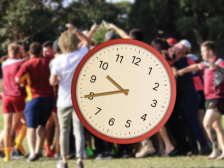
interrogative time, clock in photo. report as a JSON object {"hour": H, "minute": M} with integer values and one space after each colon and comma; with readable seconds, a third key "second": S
{"hour": 9, "minute": 40}
